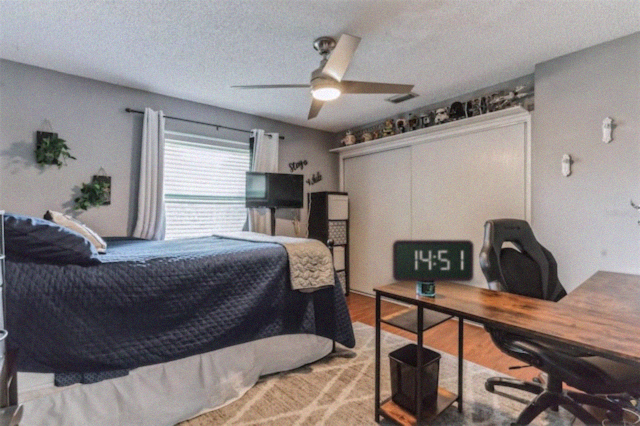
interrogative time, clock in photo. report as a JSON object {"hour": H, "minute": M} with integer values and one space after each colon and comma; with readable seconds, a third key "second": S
{"hour": 14, "minute": 51}
